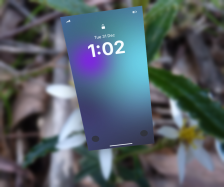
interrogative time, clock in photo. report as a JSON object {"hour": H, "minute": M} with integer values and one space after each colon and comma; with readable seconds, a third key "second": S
{"hour": 1, "minute": 2}
